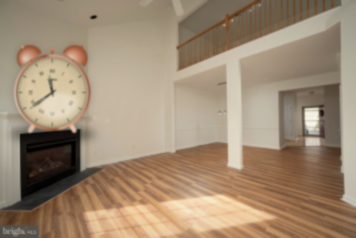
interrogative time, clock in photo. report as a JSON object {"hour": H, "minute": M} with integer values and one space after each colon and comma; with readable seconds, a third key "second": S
{"hour": 11, "minute": 39}
